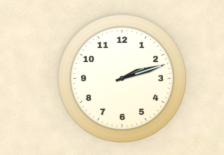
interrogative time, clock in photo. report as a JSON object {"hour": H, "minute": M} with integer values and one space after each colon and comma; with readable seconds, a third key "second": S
{"hour": 2, "minute": 12}
